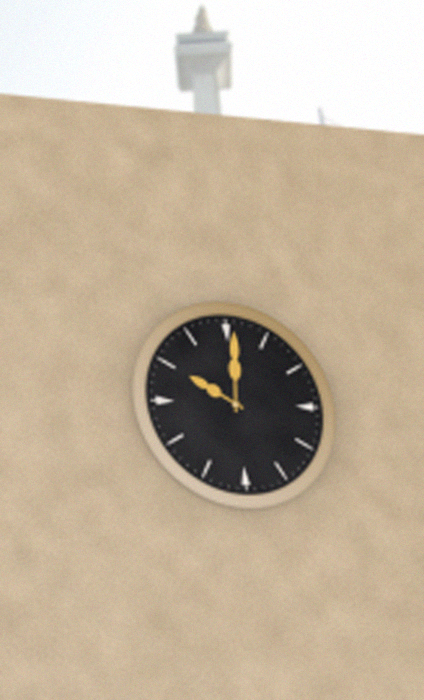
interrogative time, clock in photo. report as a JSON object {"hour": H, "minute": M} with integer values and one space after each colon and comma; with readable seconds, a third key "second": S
{"hour": 10, "minute": 1}
